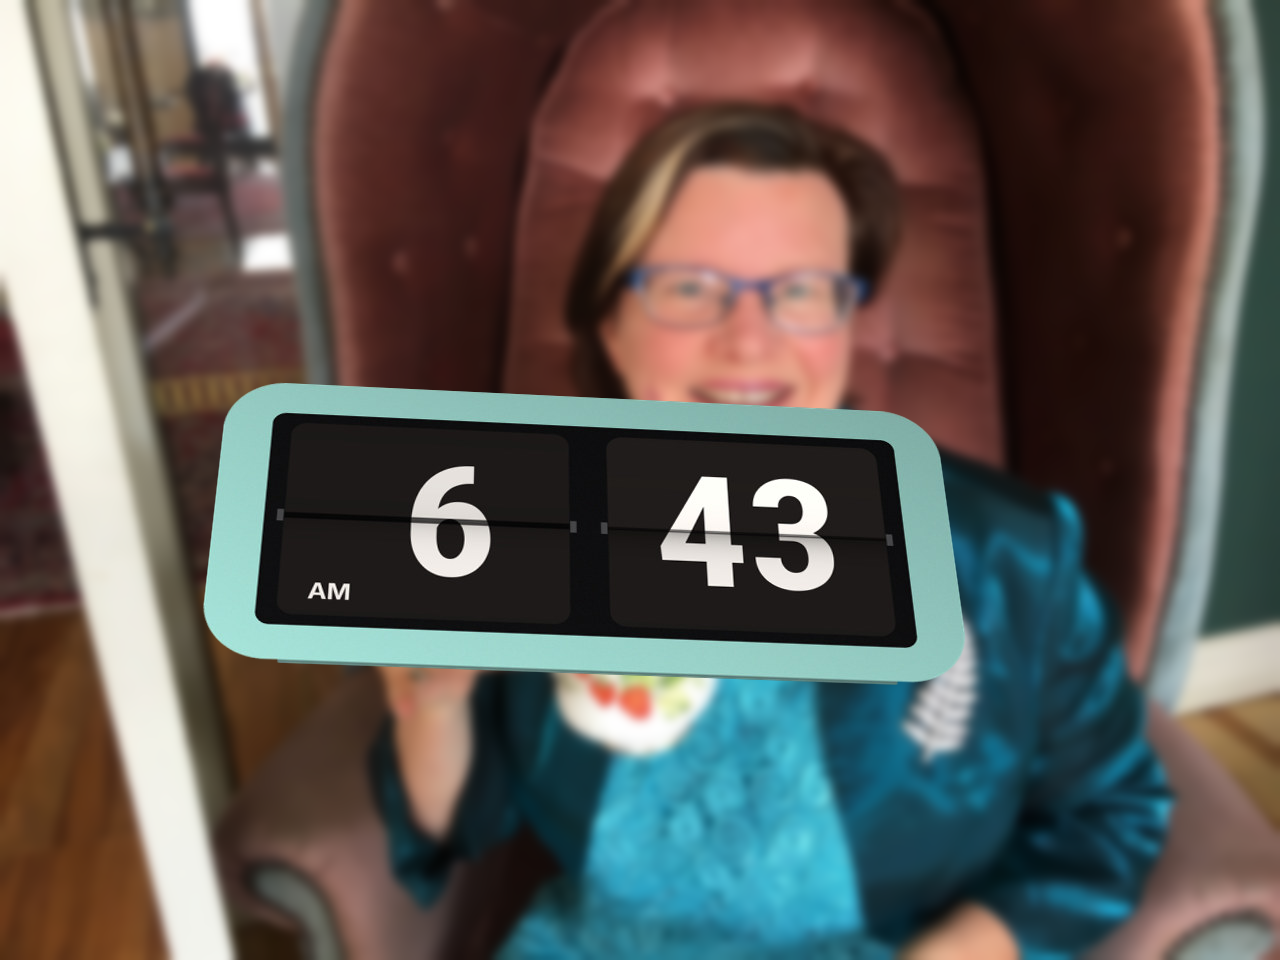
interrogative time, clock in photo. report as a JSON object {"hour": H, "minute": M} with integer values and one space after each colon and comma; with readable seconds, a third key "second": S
{"hour": 6, "minute": 43}
